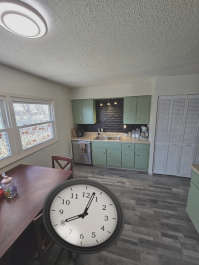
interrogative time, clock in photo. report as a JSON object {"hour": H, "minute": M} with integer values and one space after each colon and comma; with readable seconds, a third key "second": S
{"hour": 8, "minute": 3}
